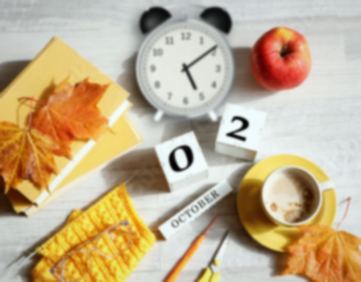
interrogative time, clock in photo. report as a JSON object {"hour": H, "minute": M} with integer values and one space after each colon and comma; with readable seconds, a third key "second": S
{"hour": 5, "minute": 9}
